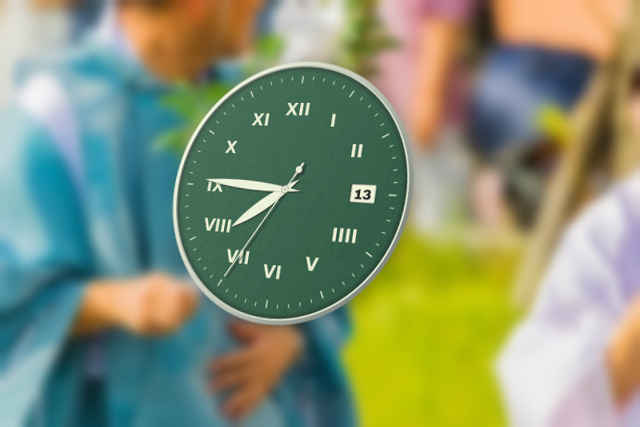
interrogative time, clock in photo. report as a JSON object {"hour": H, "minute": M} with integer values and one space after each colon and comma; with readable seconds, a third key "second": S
{"hour": 7, "minute": 45, "second": 35}
